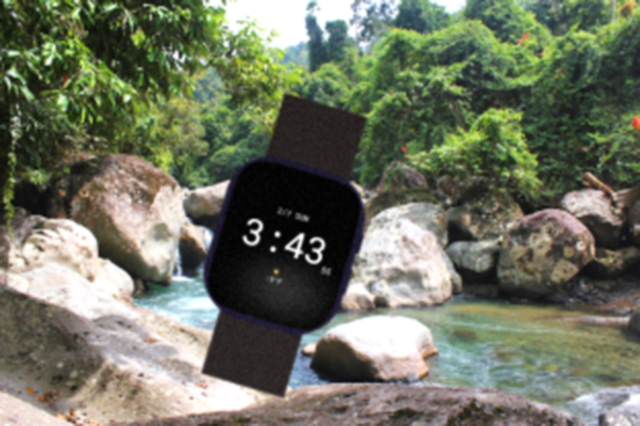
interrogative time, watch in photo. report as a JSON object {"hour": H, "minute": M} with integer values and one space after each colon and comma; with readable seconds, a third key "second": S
{"hour": 3, "minute": 43}
